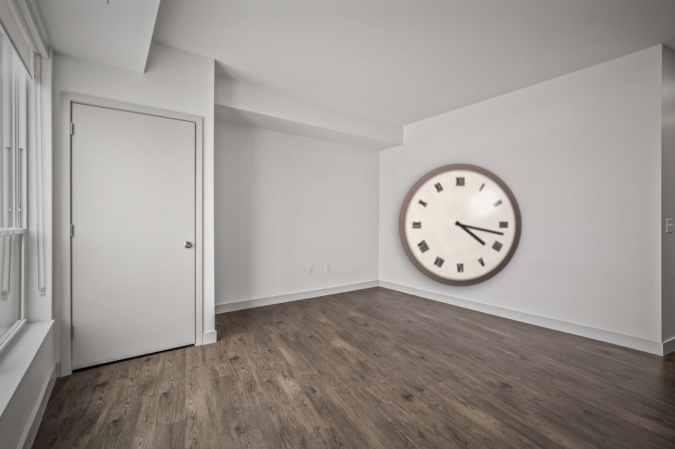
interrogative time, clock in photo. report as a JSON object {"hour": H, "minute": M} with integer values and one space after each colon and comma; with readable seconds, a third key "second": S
{"hour": 4, "minute": 17}
